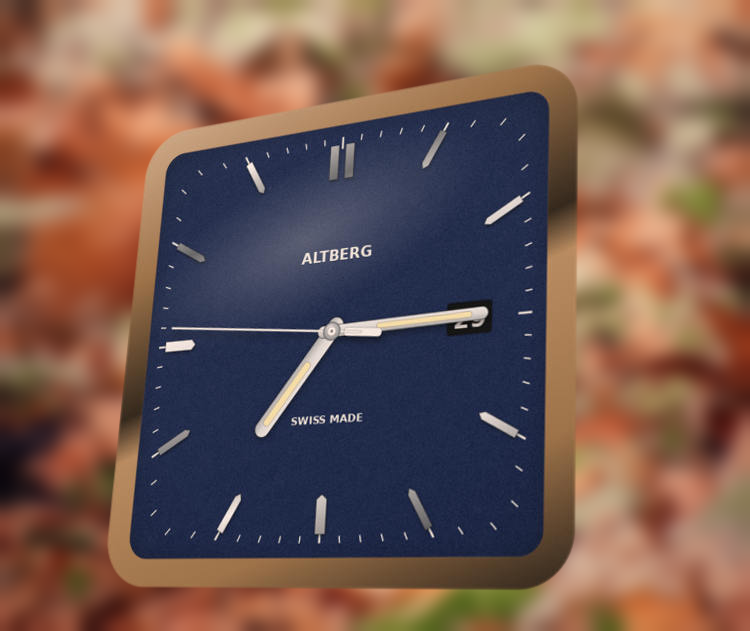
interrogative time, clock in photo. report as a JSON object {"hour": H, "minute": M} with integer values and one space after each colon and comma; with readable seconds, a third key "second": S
{"hour": 7, "minute": 14, "second": 46}
